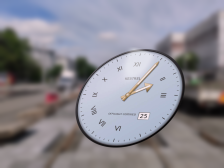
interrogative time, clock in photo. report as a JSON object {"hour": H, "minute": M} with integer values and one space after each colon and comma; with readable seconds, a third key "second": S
{"hour": 2, "minute": 5}
